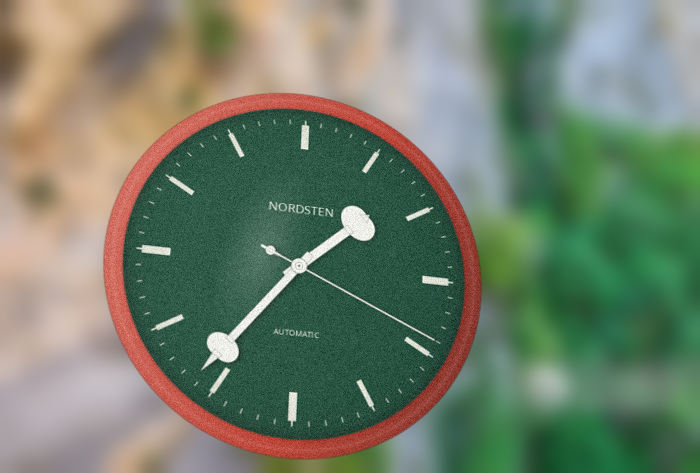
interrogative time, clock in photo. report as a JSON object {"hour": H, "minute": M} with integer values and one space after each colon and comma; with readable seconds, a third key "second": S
{"hour": 1, "minute": 36, "second": 19}
